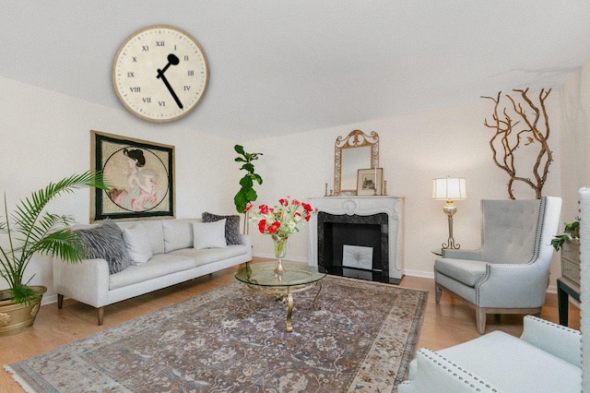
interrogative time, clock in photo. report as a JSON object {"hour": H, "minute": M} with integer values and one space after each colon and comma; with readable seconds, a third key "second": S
{"hour": 1, "minute": 25}
